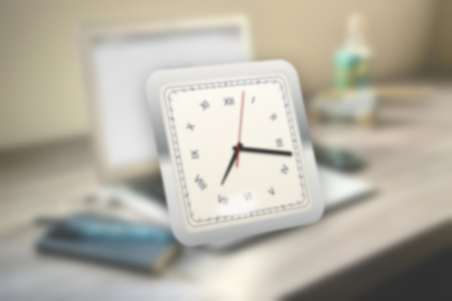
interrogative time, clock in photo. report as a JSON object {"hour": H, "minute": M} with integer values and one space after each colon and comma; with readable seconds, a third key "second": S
{"hour": 7, "minute": 17, "second": 3}
